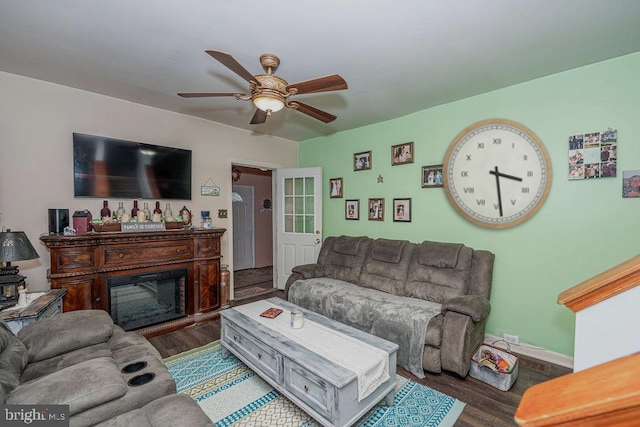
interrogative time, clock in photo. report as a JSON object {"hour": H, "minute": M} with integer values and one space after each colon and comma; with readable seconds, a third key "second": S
{"hour": 3, "minute": 29}
